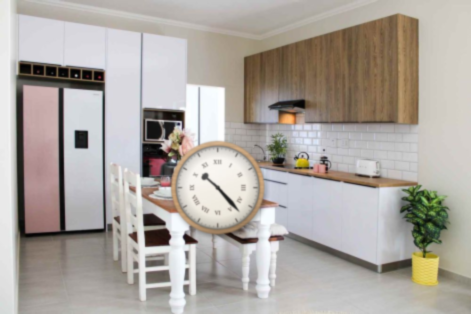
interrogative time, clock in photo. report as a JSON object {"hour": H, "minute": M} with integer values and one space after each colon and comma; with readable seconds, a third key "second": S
{"hour": 10, "minute": 23}
